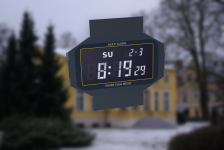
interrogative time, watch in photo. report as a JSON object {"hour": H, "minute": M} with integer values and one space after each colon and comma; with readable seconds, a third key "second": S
{"hour": 8, "minute": 19, "second": 29}
